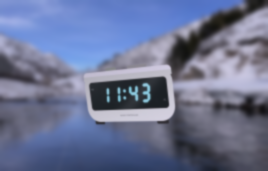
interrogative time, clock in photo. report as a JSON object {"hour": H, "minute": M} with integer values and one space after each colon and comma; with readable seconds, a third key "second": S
{"hour": 11, "minute": 43}
